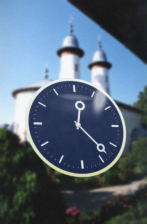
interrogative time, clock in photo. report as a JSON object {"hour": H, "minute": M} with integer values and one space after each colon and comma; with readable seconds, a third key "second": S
{"hour": 12, "minute": 23}
